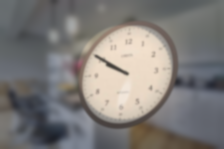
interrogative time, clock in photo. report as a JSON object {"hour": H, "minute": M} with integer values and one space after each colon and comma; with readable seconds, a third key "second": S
{"hour": 9, "minute": 50}
